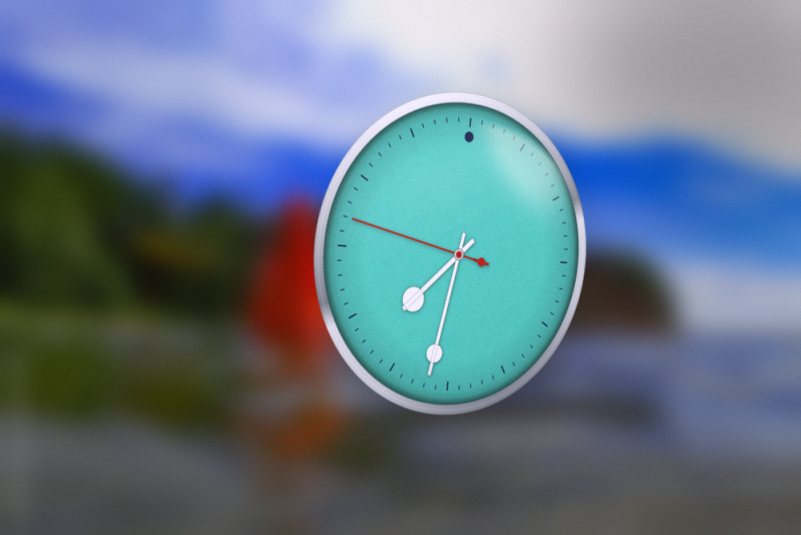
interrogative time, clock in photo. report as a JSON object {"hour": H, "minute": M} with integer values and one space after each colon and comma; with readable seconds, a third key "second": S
{"hour": 7, "minute": 31, "second": 47}
